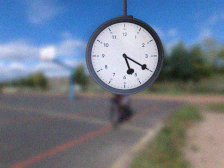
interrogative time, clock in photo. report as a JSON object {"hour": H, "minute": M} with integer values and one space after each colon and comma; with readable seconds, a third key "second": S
{"hour": 5, "minute": 20}
